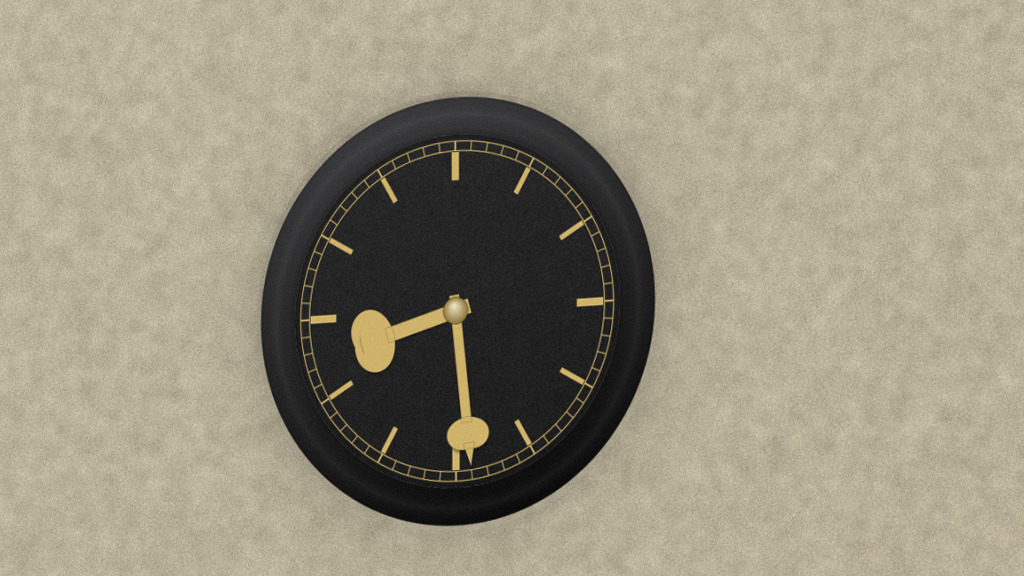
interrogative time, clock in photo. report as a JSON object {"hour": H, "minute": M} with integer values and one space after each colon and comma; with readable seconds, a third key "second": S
{"hour": 8, "minute": 29}
